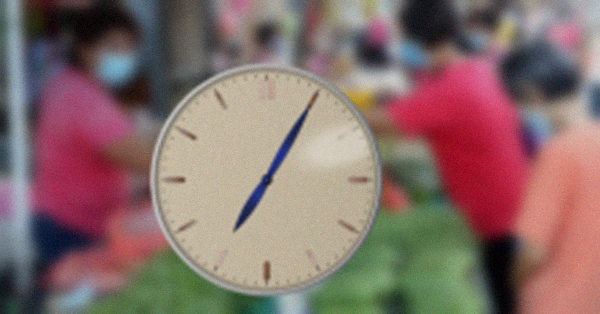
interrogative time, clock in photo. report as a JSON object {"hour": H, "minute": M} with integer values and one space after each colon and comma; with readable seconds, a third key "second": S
{"hour": 7, "minute": 5}
